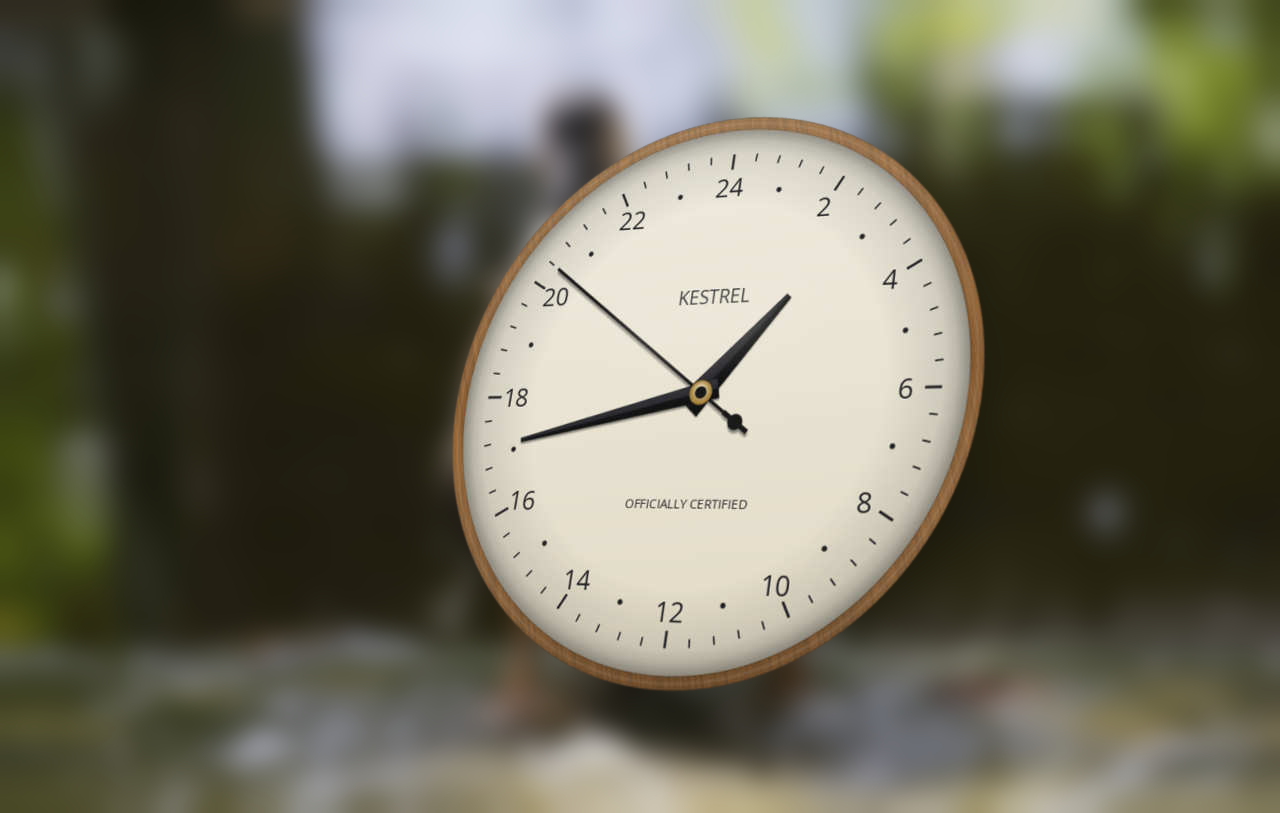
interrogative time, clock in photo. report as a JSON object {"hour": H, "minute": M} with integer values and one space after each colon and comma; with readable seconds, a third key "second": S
{"hour": 2, "minute": 42, "second": 51}
